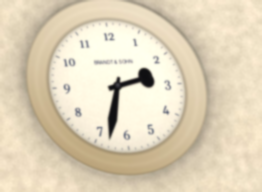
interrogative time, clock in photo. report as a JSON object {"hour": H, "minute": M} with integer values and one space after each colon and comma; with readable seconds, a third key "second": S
{"hour": 2, "minute": 33}
